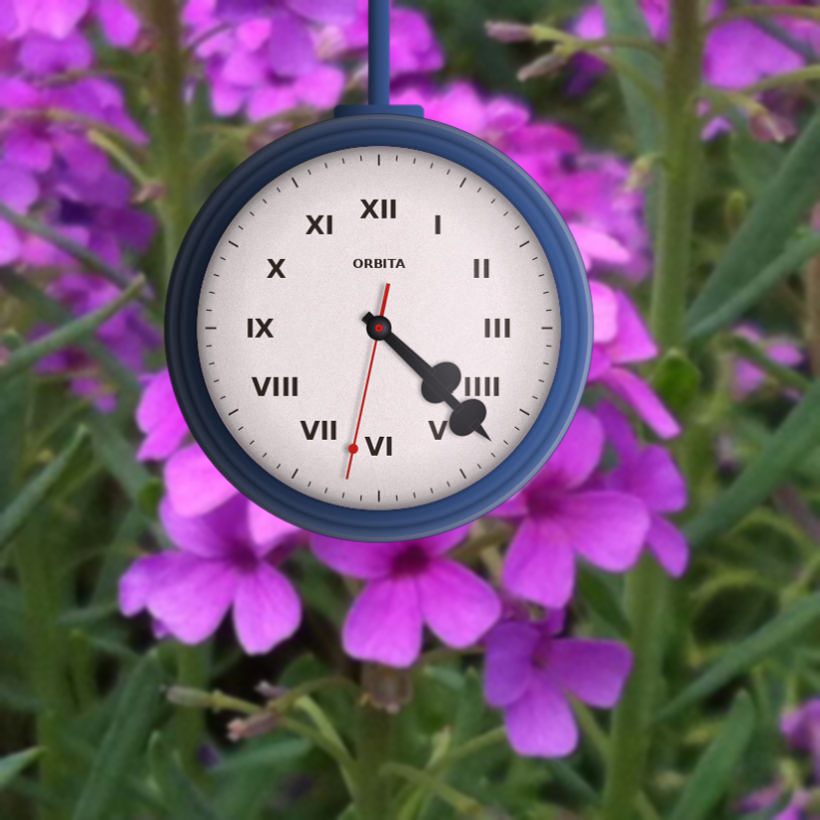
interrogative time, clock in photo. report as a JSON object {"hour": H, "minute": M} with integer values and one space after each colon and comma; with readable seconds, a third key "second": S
{"hour": 4, "minute": 22, "second": 32}
